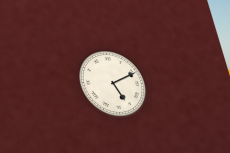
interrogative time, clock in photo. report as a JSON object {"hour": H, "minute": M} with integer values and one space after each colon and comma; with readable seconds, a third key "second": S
{"hour": 5, "minute": 11}
